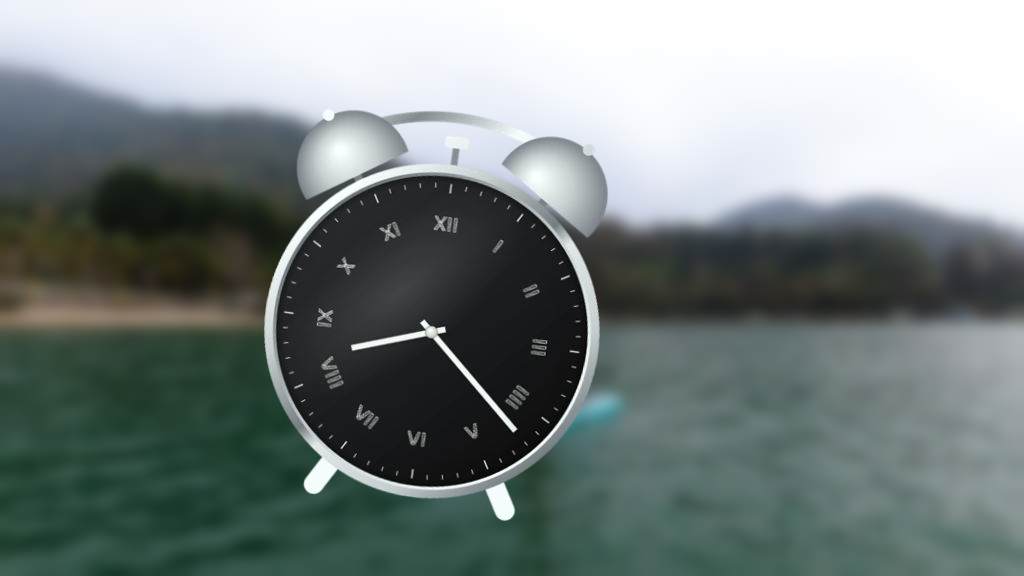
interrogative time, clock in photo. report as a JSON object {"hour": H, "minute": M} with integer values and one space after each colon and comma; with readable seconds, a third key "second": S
{"hour": 8, "minute": 22}
